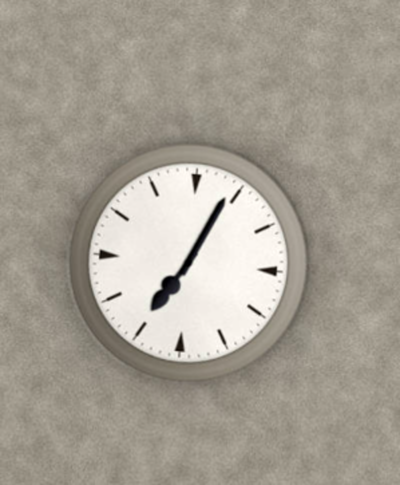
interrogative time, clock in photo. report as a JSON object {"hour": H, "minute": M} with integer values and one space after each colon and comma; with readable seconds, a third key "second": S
{"hour": 7, "minute": 4}
